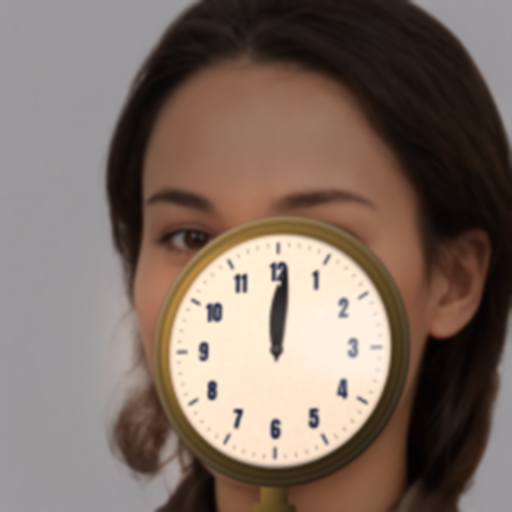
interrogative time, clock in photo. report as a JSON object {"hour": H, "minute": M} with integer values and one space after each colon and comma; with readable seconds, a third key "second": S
{"hour": 12, "minute": 1}
